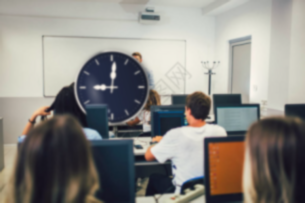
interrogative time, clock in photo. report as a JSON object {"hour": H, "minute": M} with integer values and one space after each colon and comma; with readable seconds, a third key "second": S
{"hour": 9, "minute": 1}
